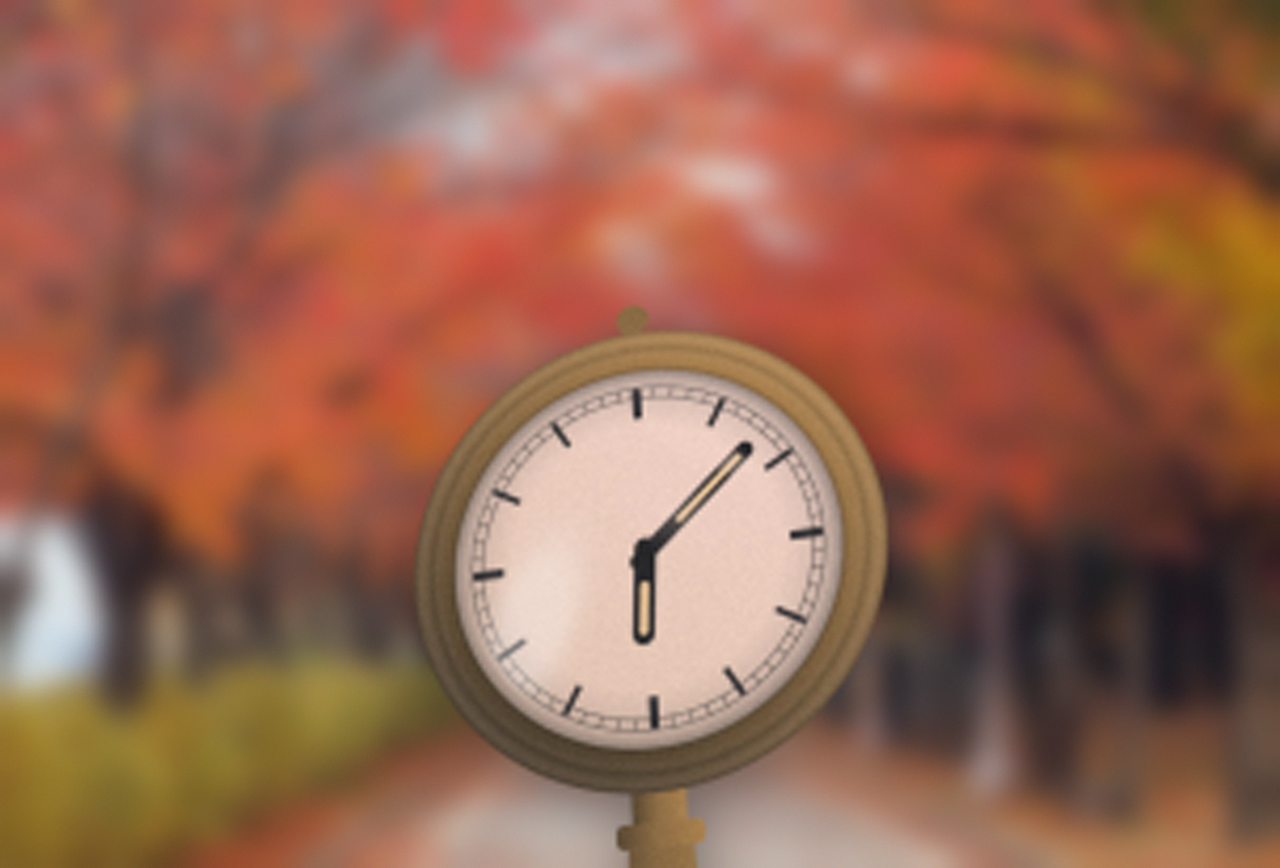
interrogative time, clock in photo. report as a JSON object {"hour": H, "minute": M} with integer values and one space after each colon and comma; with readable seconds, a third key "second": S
{"hour": 6, "minute": 8}
